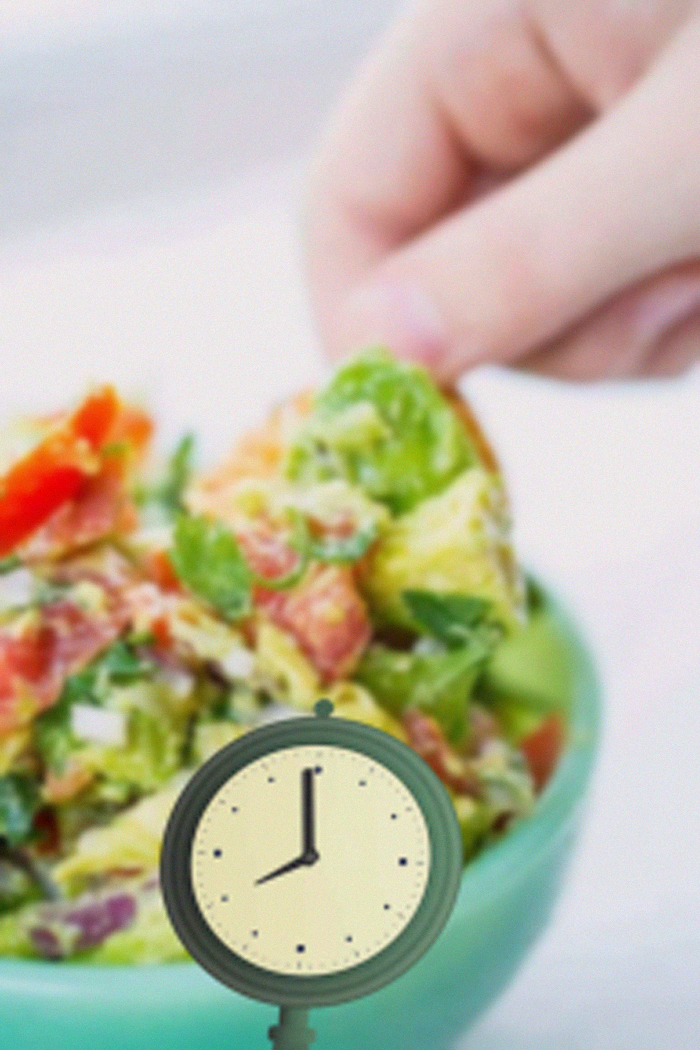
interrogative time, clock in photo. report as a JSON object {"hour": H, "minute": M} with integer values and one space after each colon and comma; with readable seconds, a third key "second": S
{"hour": 7, "minute": 59}
